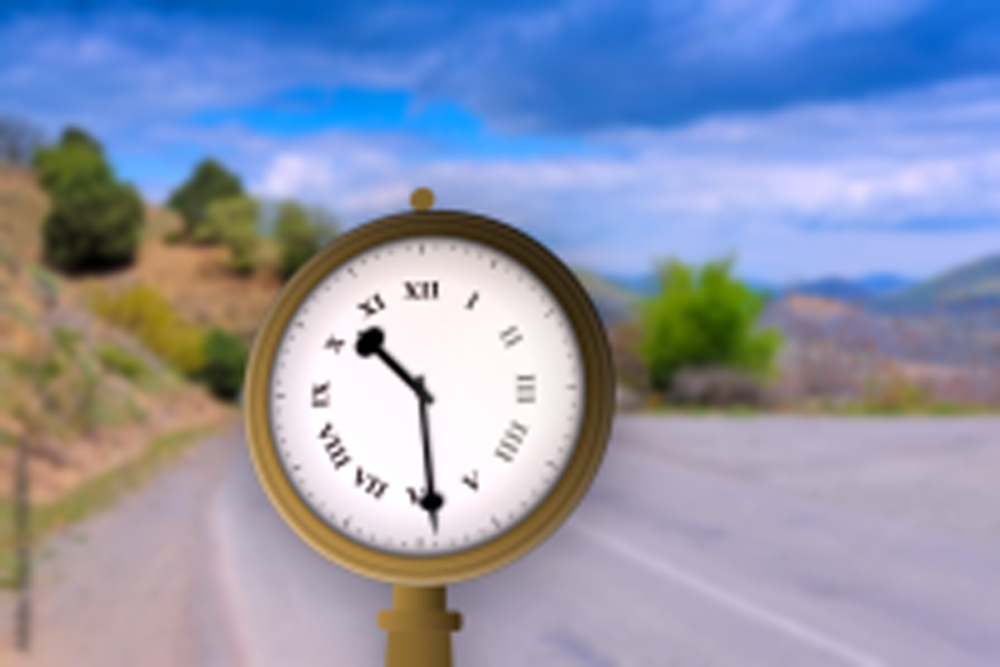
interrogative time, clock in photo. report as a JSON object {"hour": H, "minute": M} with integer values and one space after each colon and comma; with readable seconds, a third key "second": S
{"hour": 10, "minute": 29}
